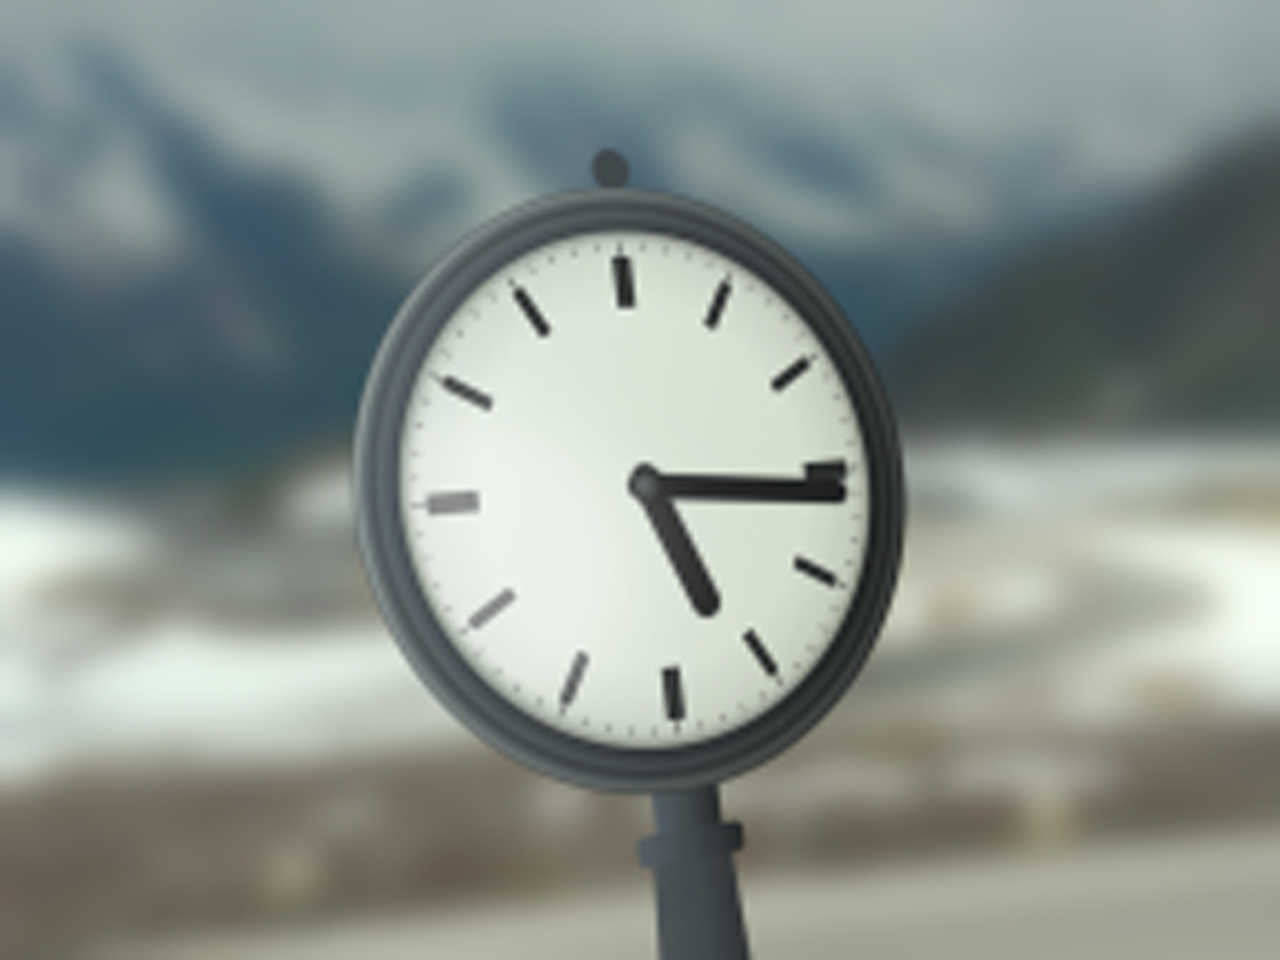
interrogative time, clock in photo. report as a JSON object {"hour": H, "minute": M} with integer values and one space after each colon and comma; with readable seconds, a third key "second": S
{"hour": 5, "minute": 16}
